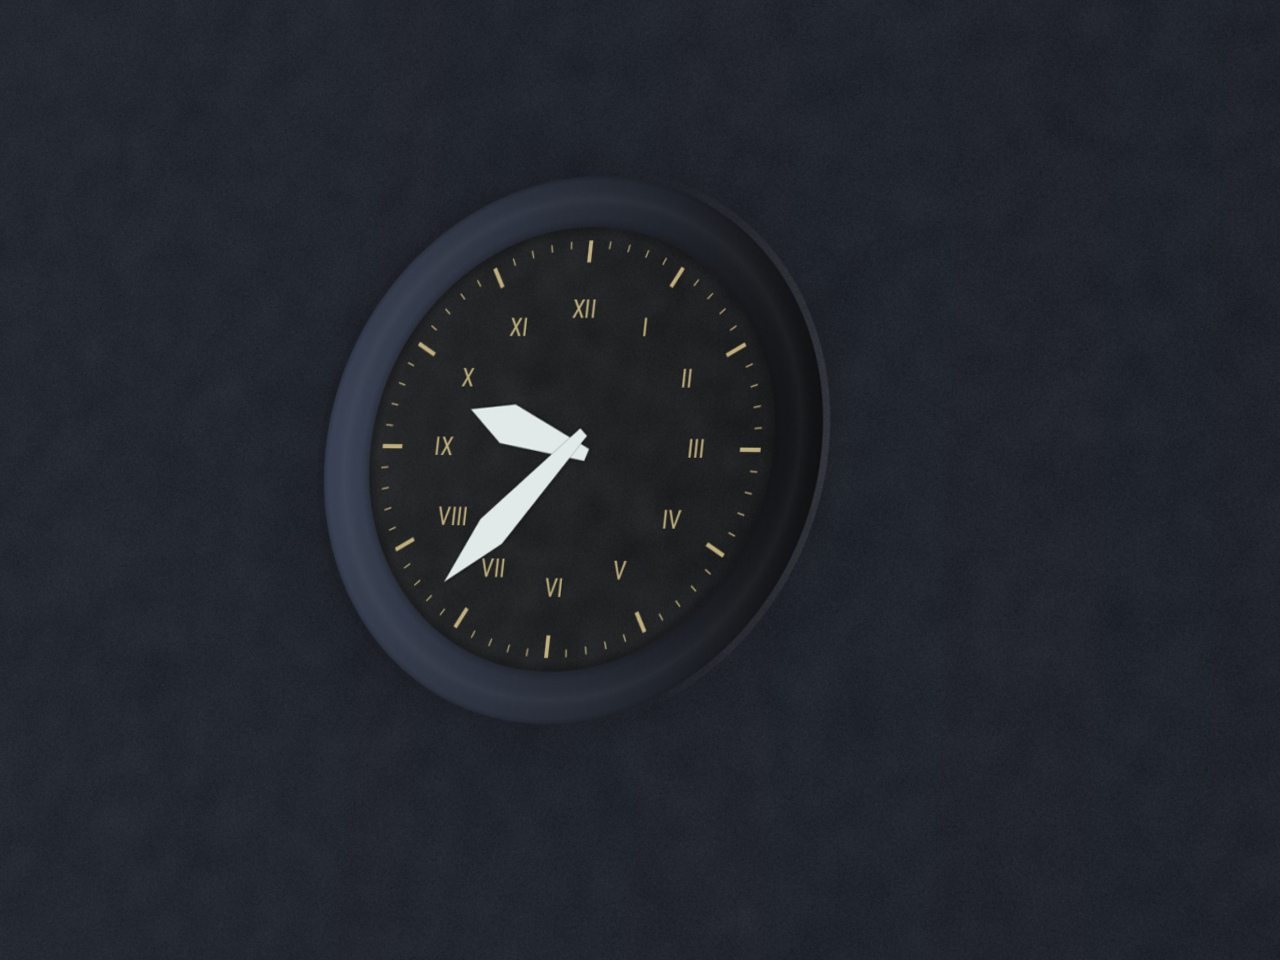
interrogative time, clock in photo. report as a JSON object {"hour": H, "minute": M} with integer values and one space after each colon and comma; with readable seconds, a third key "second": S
{"hour": 9, "minute": 37}
